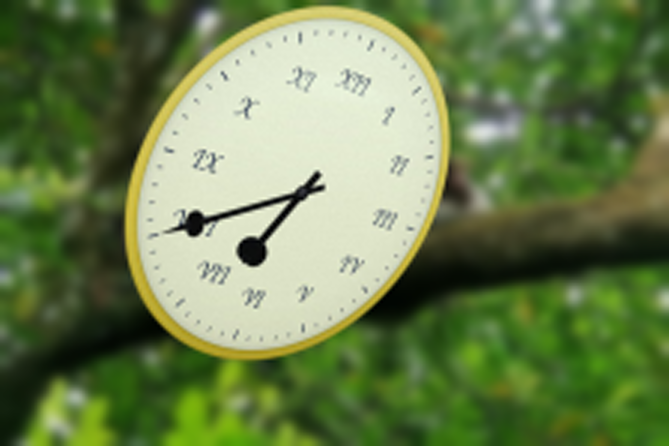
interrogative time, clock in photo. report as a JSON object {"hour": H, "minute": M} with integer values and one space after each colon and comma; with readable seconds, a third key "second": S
{"hour": 6, "minute": 40}
